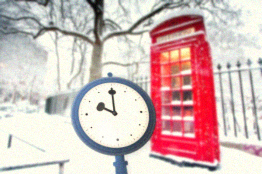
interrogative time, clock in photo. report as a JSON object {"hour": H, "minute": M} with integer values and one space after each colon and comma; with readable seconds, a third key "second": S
{"hour": 10, "minute": 0}
